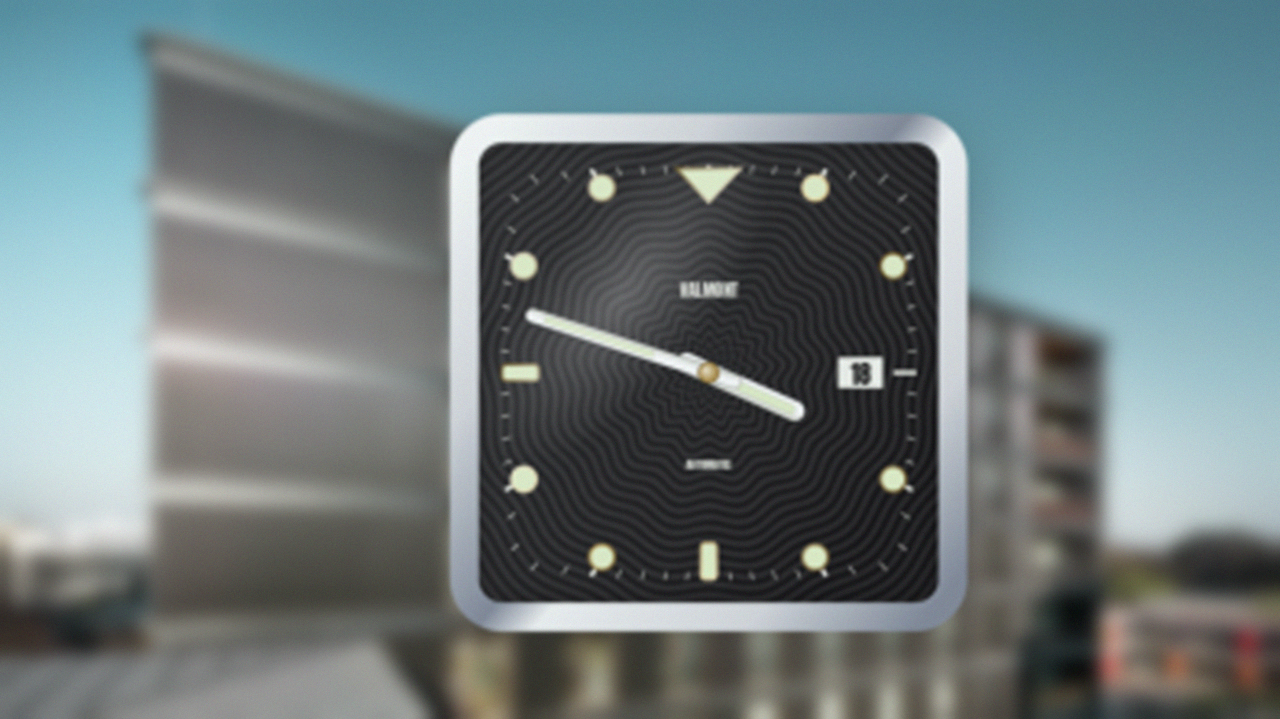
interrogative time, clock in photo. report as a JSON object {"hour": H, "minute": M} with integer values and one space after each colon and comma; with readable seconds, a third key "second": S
{"hour": 3, "minute": 48}
